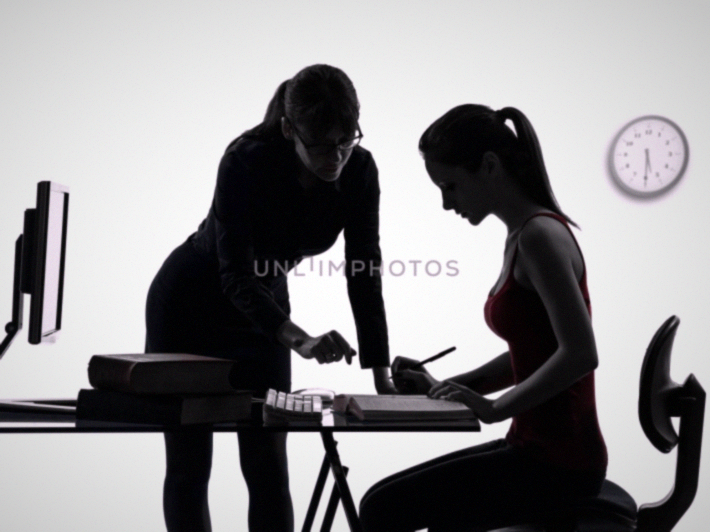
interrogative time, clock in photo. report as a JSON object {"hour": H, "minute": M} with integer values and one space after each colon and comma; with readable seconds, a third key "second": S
{"hour": 5, "minute": 30}
